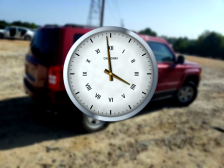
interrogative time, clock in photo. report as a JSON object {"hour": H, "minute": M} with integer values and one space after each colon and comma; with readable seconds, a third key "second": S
{"hour": 3, "minute": 59}
